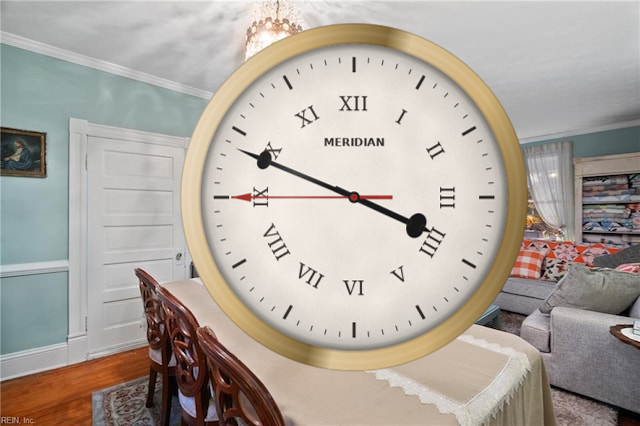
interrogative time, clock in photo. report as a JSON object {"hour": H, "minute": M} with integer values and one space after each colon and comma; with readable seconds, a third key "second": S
{"hour": 3, "minute": 48, "second": 45}
